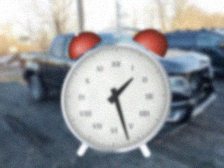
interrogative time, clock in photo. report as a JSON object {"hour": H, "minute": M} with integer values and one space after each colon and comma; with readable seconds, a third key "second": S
{"hour": 1, "minute": 27}
